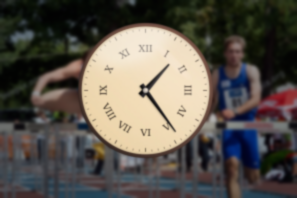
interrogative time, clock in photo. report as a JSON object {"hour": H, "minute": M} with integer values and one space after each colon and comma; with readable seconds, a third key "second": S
{"hour": 1, "minute": 24}
